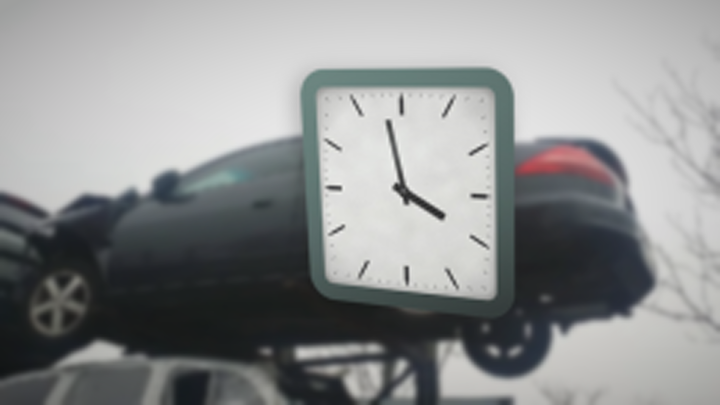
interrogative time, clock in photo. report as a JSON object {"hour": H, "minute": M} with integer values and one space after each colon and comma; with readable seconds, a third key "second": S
{"hour": 3, "minute": 58}
